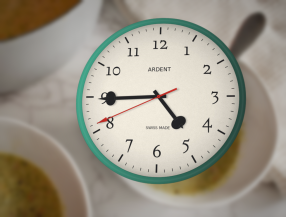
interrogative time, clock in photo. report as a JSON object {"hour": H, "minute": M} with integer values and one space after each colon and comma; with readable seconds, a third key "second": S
{"hour": 4, "minute": 44, "second": 41}
